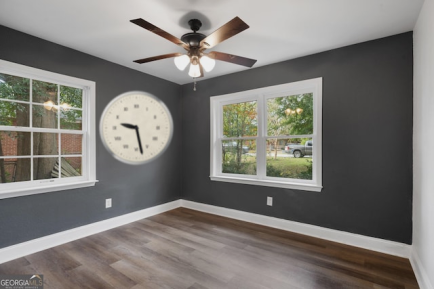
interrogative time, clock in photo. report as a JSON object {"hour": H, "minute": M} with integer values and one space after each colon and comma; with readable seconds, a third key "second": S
{"hour": 9, "minute": 28}
